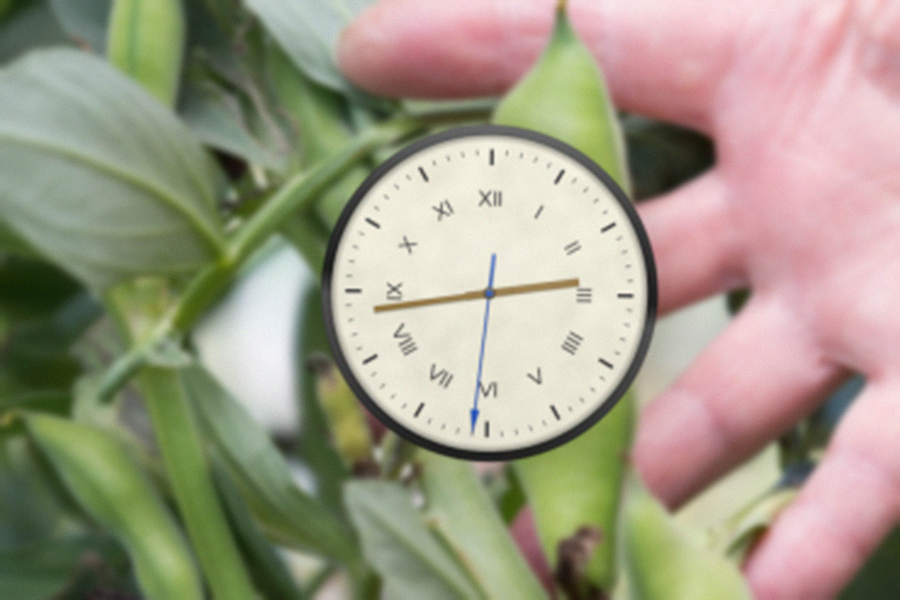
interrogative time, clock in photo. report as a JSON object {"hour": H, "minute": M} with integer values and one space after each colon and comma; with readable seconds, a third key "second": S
{"hour": 2, "minute": 43, "second": 31}
